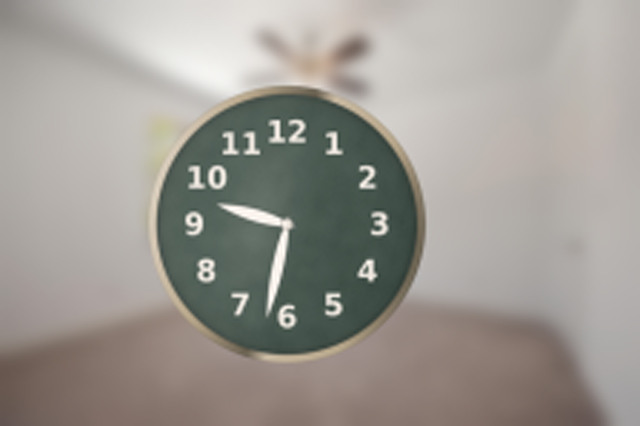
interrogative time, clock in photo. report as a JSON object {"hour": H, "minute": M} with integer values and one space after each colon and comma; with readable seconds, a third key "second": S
{"hour": 9, "minute": 32}
